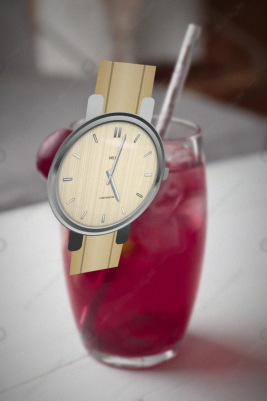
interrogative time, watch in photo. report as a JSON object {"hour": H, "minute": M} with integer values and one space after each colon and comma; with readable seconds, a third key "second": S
{"hour": 5, "minute": 2}
